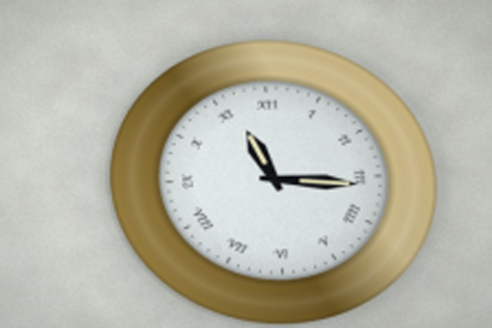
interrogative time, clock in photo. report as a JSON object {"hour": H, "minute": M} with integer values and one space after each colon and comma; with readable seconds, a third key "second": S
{"hour": 11, "minute": 16}
